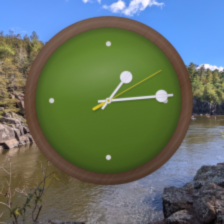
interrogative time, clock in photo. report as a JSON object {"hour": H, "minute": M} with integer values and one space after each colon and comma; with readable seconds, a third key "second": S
{"hour": 1, "minute": 14, "second": 10}
